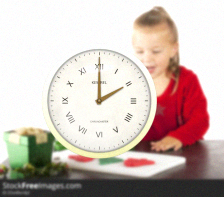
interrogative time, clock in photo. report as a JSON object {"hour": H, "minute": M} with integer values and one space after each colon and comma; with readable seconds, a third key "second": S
{"hour": 2, "minute": 0}
